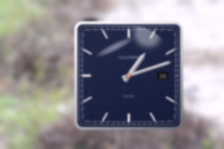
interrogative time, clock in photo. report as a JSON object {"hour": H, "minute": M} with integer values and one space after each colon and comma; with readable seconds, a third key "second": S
{"hour": 1, "minute": 12}
